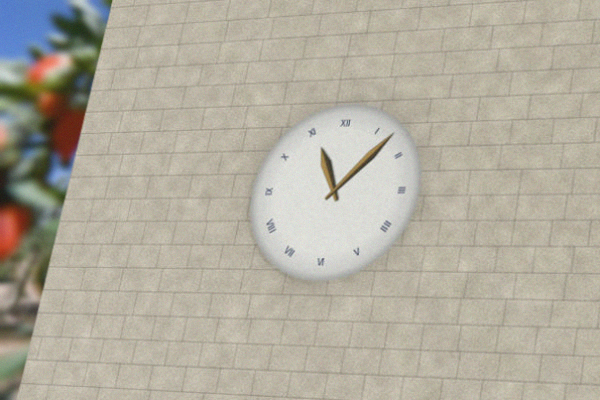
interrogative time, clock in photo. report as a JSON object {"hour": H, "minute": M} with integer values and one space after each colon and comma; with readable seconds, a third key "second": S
{"hour": 11, "minute": 7}
